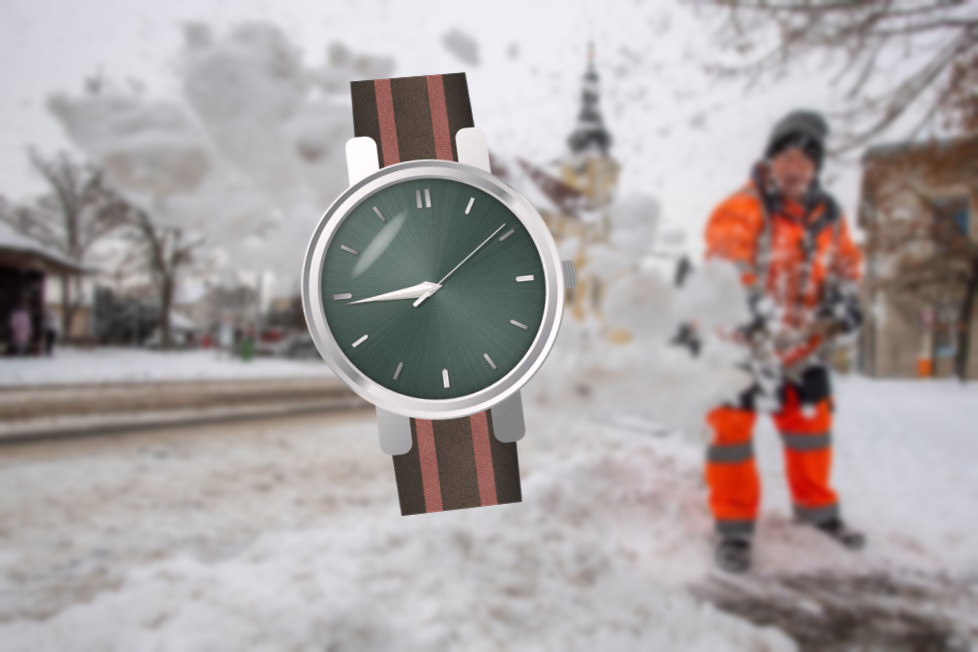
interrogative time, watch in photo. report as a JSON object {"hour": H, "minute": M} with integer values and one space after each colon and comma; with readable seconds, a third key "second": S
{"hour": 8, "minute": 44, "second": 9}
